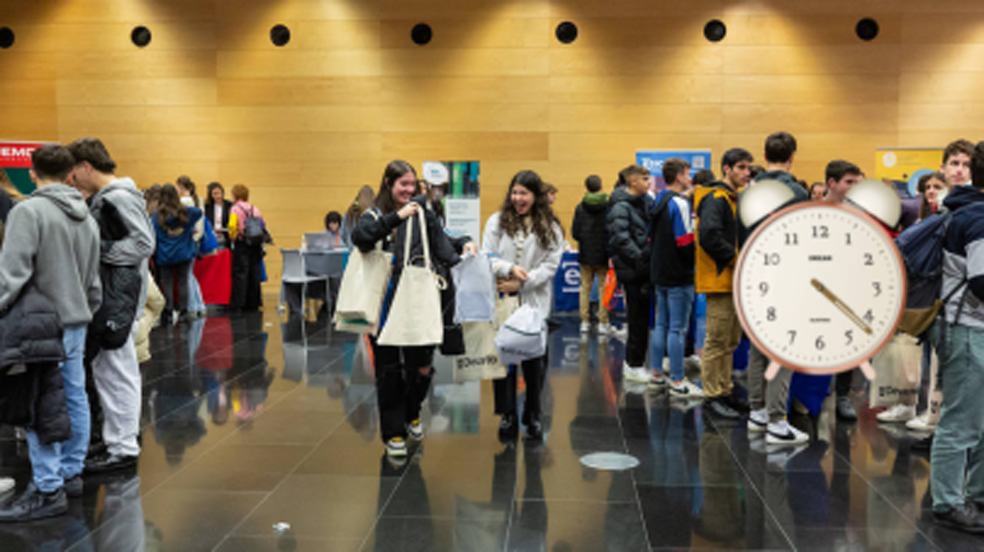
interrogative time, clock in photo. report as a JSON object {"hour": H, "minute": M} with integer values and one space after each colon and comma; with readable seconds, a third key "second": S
{"hour": 4, "minute": 22}
